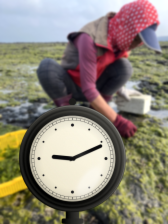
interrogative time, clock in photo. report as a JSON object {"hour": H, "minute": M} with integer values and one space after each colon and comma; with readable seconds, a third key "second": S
{"hour": 9, "minute": 11}
